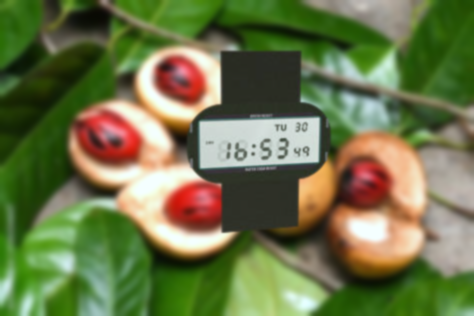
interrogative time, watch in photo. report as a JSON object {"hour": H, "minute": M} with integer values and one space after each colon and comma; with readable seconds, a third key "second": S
{"hour": 16, "minute": 53, "second": 49}
